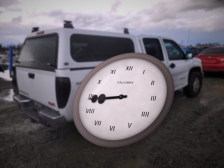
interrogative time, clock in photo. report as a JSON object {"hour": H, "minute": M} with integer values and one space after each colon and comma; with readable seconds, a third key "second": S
{"hour": 8, "minute": 44}
